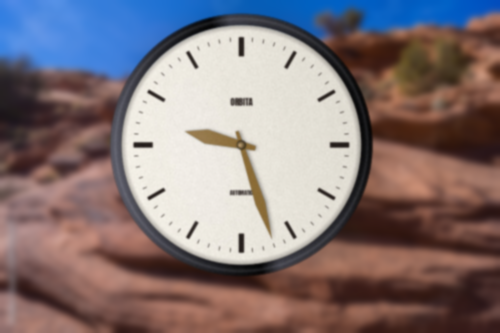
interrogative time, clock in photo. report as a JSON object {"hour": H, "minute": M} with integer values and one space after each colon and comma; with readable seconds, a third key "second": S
{"hour": 9, "minute": 27}
